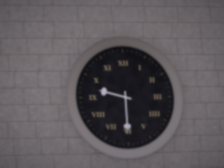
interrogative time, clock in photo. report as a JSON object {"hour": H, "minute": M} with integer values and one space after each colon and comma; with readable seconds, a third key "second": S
{"hour": 9, "minute": 30}
